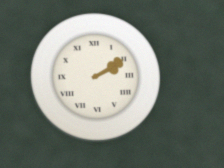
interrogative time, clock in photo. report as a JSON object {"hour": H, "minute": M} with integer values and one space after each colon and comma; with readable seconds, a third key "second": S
{"hour": 2, "minute": 10}
